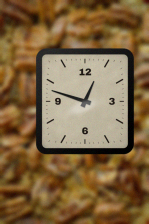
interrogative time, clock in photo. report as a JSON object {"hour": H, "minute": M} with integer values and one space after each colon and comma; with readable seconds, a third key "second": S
{"hour": 12, "minute": 48}
